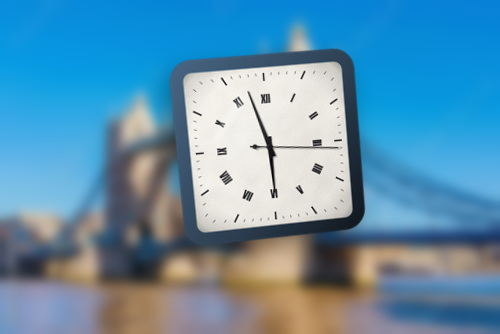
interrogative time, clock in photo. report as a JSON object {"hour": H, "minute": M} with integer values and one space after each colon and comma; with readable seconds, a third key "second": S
{"hour": 5, "minute": 57, "second": 16}
